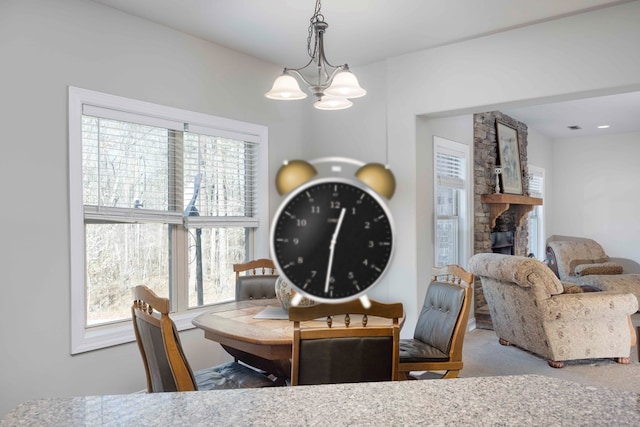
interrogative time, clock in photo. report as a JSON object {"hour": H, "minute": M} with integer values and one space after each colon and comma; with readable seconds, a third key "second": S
{"hour": 12, "minute": 31}
